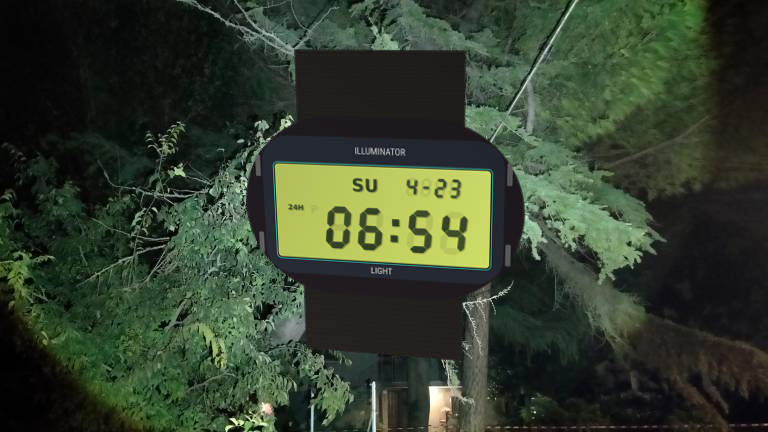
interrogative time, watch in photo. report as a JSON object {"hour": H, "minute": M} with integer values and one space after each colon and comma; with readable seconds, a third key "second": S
{"hour": 6, "minute": 54}
